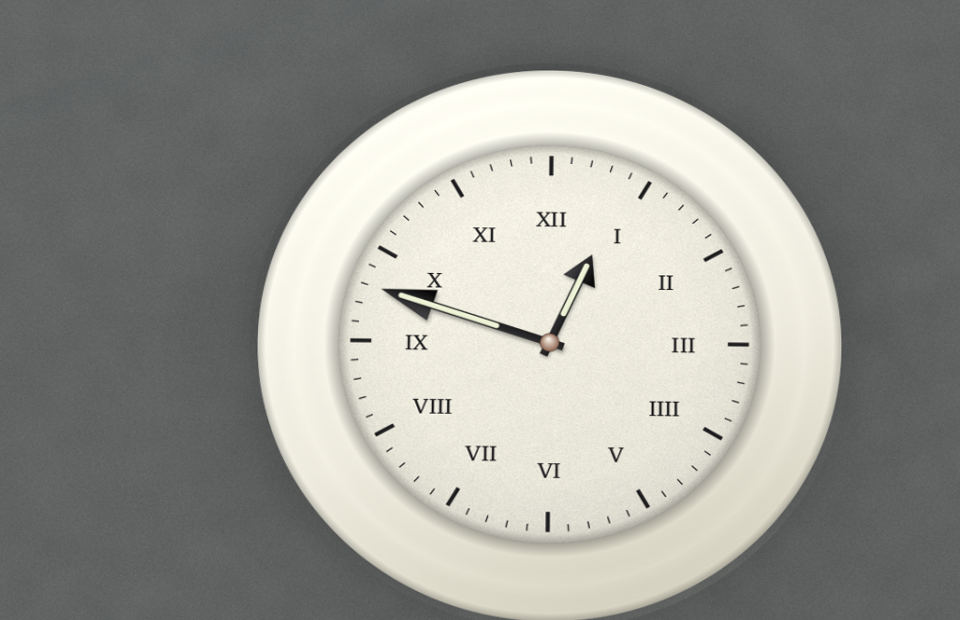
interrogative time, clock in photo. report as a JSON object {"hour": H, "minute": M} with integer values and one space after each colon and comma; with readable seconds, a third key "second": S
{"hour": 12, "minute": 48}
